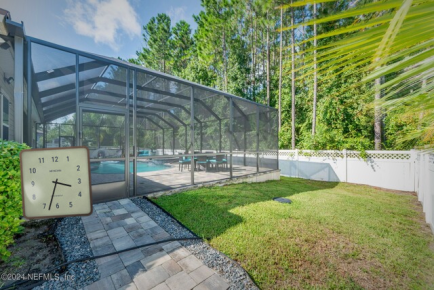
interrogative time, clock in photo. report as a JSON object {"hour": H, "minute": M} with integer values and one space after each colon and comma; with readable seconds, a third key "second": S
{"hour": 3, "minute": 33}
